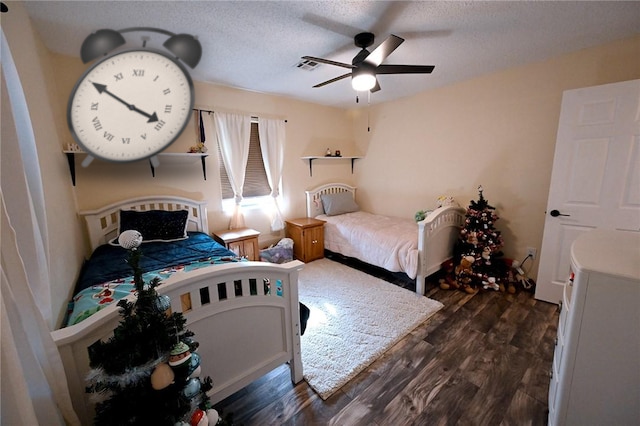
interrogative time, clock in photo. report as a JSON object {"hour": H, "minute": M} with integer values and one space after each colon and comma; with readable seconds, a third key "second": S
{"hour": 3, "minute": 50}
